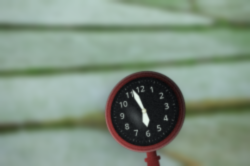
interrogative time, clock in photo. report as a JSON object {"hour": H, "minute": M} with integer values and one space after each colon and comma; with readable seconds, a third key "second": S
{"hour": 5, "minute": 57}
